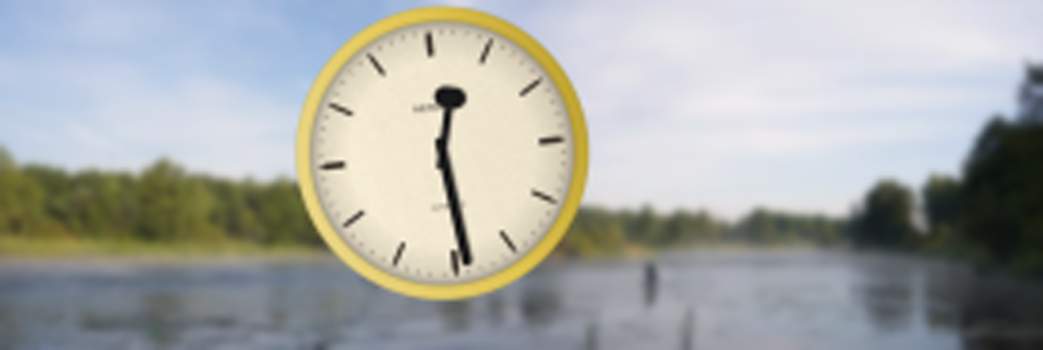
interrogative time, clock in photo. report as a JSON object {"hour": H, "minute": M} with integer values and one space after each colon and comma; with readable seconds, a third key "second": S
{"hour": 12, "minute": 29}
